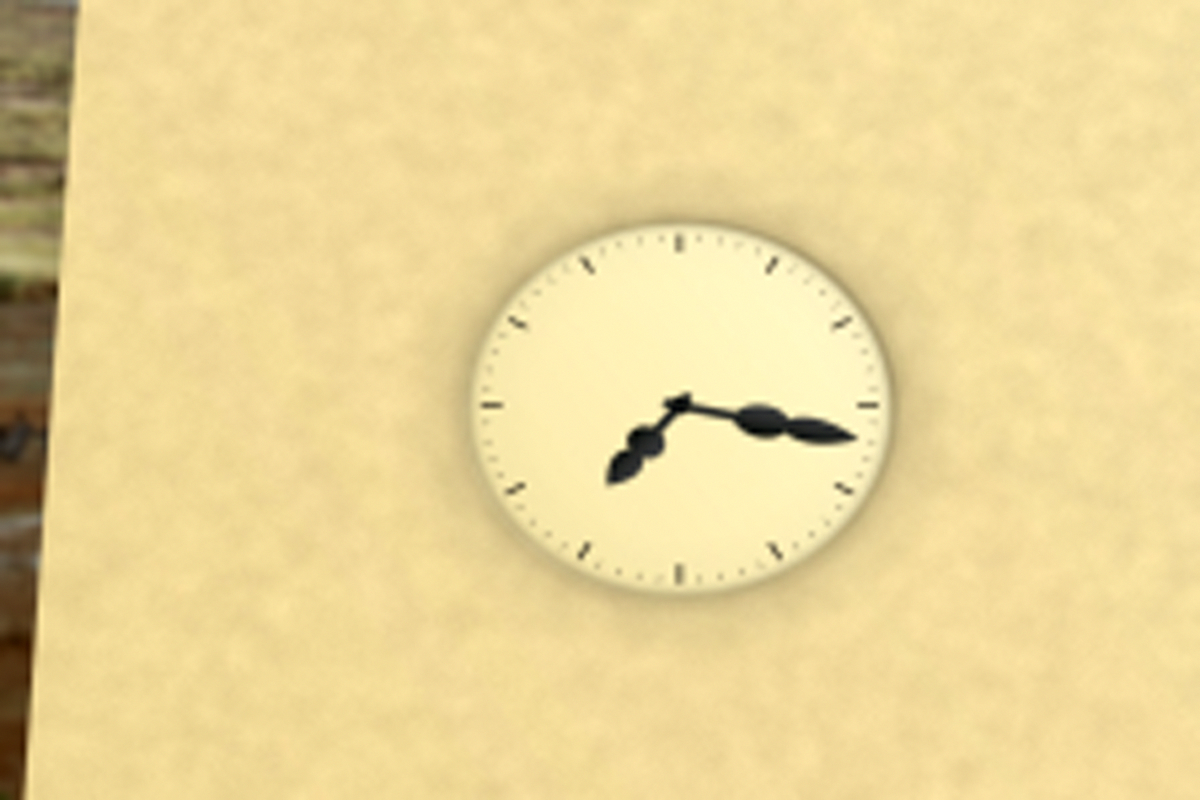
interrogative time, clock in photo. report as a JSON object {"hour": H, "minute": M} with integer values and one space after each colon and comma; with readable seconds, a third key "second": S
{"hour": 7, "minute": 17}
